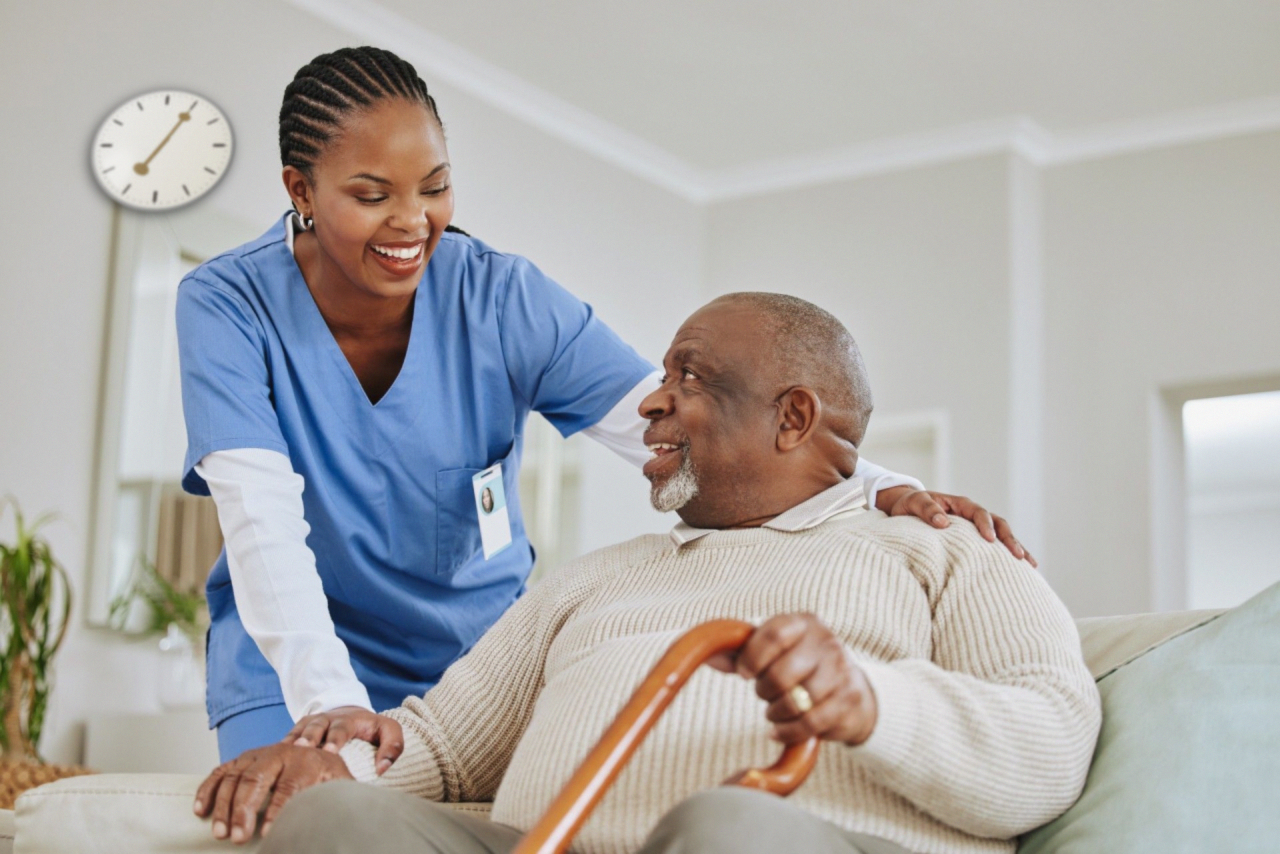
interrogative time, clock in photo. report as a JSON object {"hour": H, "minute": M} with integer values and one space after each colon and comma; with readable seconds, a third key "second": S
{"hour": 7, "minute": 5}
